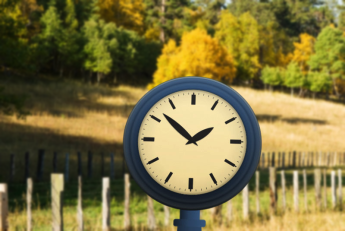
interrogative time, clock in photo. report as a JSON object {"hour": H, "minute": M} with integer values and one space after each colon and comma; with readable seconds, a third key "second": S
{"hour": 1, "minute": 52}
